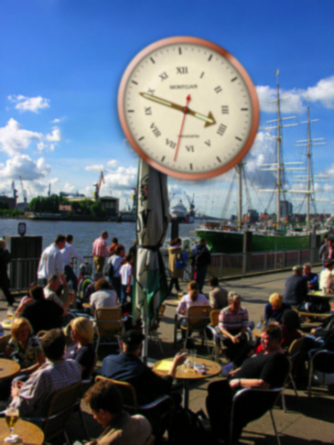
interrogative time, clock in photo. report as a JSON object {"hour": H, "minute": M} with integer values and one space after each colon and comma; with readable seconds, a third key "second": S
{"hour": 3, "minute": 48, "second": 33}
